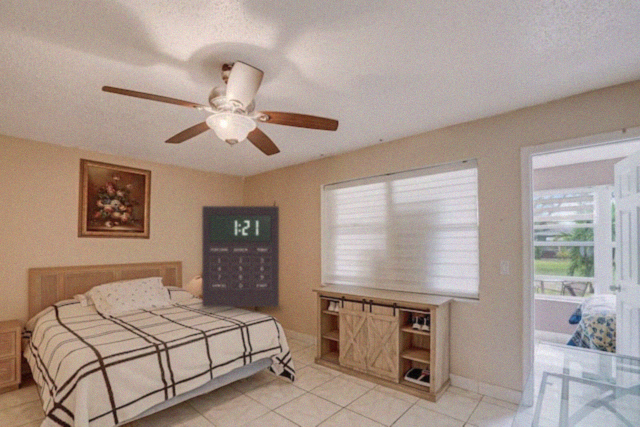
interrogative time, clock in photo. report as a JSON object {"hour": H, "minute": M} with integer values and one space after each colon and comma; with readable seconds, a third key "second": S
{"hour": 1, "minute": 21}
